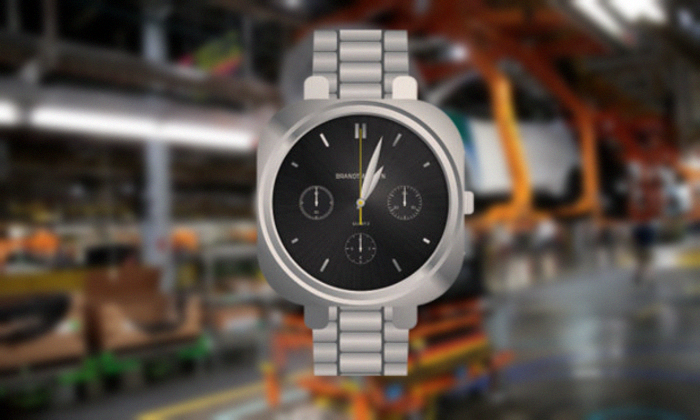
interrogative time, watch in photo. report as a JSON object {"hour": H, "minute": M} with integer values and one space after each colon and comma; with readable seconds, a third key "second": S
{"hour": 1, "minute": 3}
